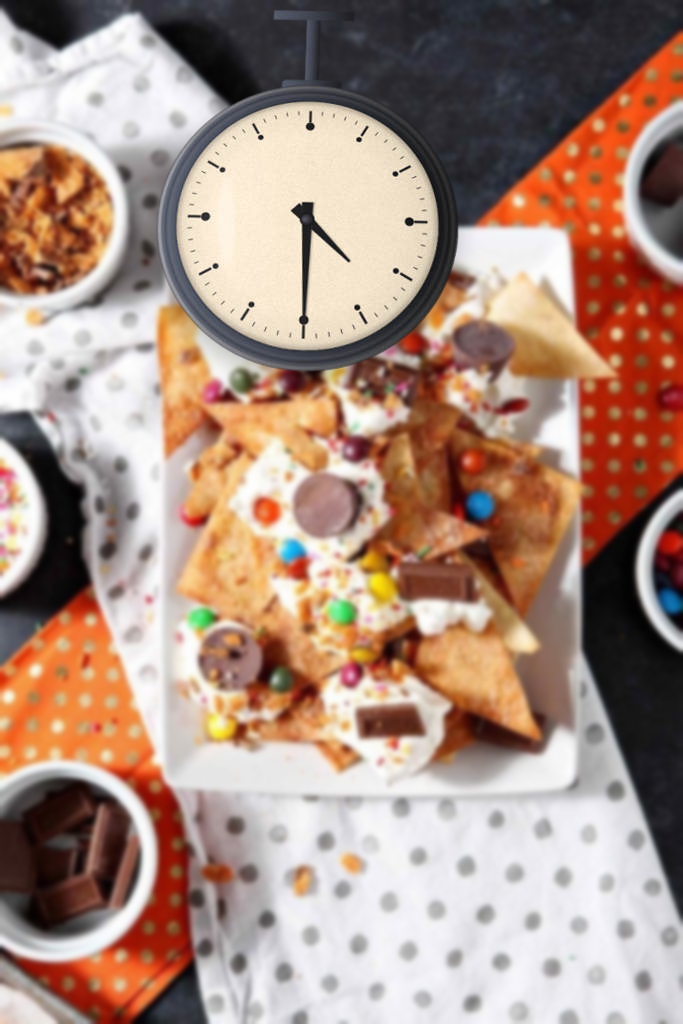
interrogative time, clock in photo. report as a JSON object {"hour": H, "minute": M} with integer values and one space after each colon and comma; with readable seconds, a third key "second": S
{"hour": 4, "minute": 30}
